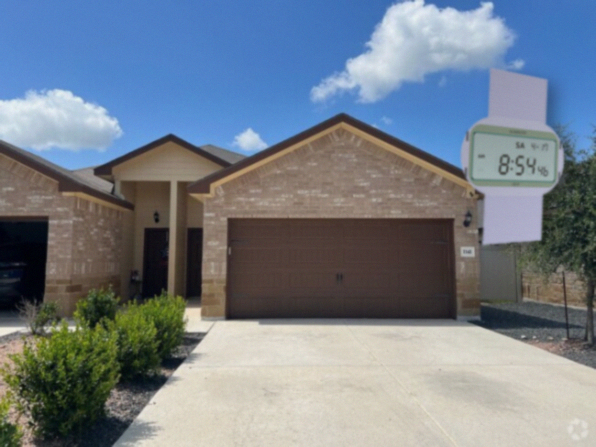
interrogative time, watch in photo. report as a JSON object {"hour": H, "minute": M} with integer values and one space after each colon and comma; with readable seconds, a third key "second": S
{"hour": 8, "minute": 54}
